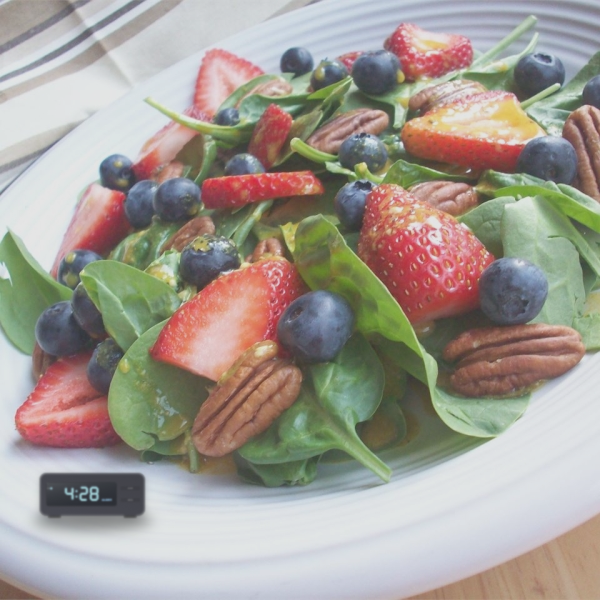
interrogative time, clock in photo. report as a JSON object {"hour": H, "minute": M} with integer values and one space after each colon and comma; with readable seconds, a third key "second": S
{"hour": 4, "minute": 28}
